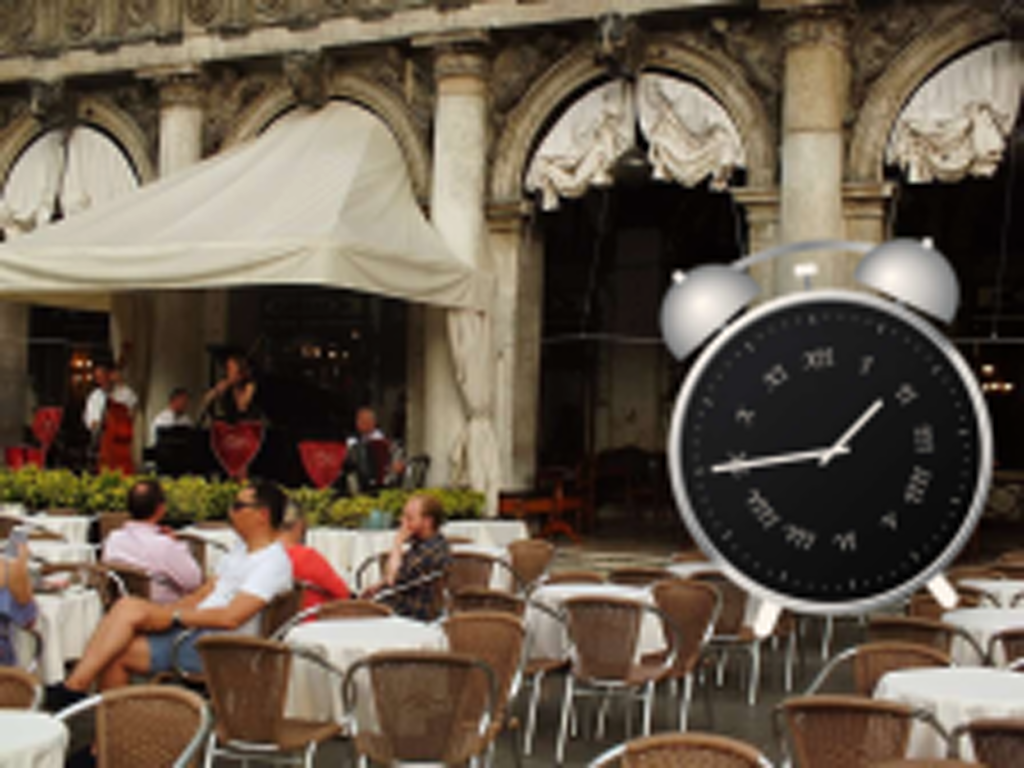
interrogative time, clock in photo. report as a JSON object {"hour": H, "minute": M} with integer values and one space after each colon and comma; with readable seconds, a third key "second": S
{"hour": 1, "minute": 45}
